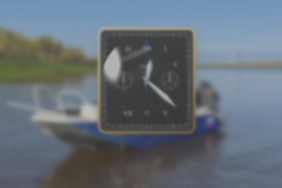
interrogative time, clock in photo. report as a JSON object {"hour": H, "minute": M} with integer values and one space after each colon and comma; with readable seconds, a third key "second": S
{"hour": 12, "minute": 22}
